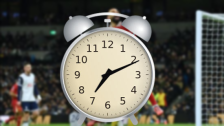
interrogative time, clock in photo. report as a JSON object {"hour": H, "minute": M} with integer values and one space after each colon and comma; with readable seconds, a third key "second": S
{"hour": 7, "minute": 11}
